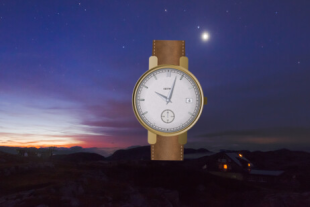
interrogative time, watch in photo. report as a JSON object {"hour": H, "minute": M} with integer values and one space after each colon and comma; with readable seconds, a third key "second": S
{"hour": 10, "minute": 3}
